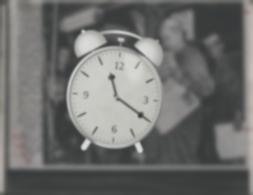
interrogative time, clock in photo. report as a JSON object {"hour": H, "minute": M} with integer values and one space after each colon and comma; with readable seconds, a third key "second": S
{"hour": 11, "minute": 20}
